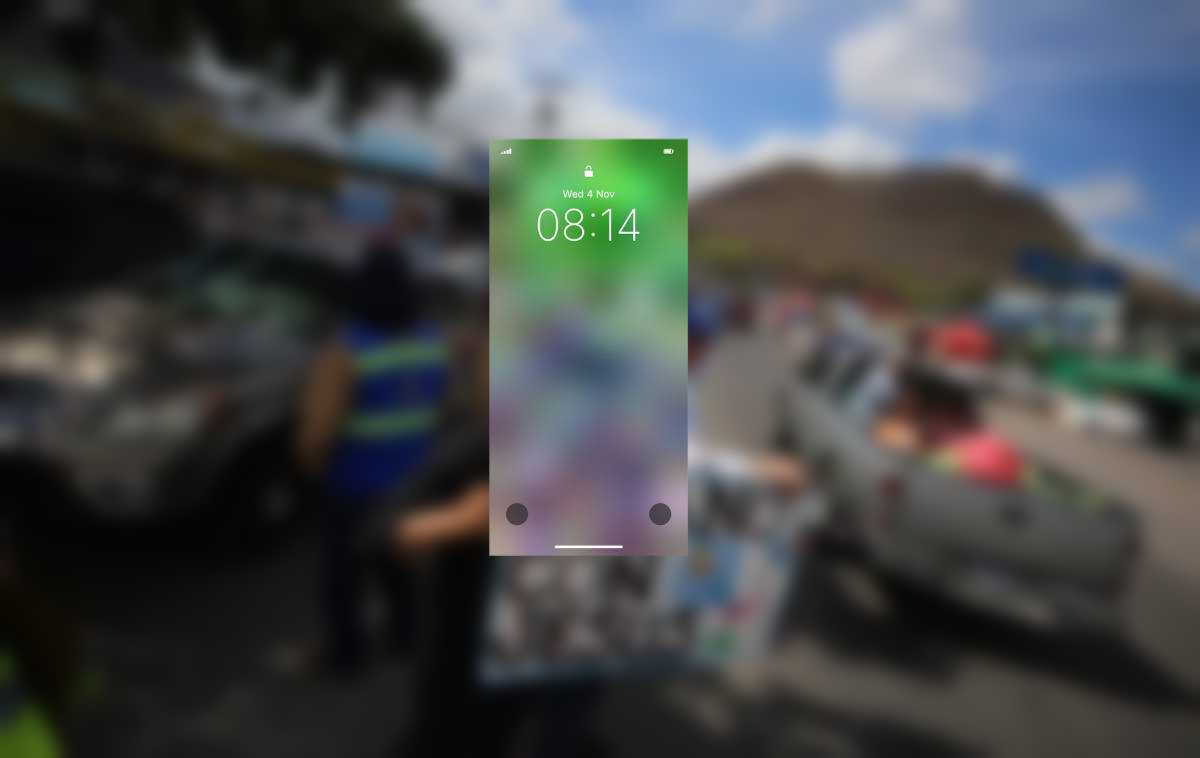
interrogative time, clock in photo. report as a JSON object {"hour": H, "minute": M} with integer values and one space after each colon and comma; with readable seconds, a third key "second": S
{"hour": 8, "minute": 14}
